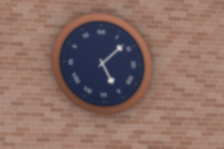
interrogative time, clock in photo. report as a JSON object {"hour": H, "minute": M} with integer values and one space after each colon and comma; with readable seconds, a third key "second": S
{"hour": 5, "minute": 8}
